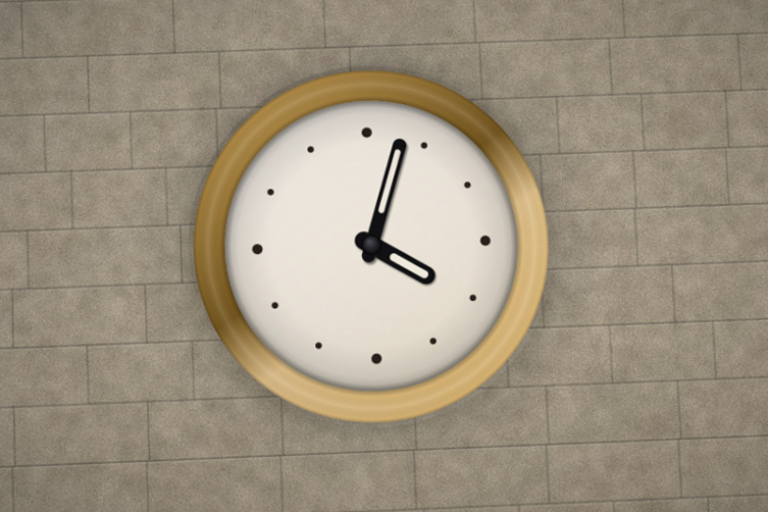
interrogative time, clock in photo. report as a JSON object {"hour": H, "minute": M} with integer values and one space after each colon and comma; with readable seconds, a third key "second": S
{"hour": 4, "minute": 3}
